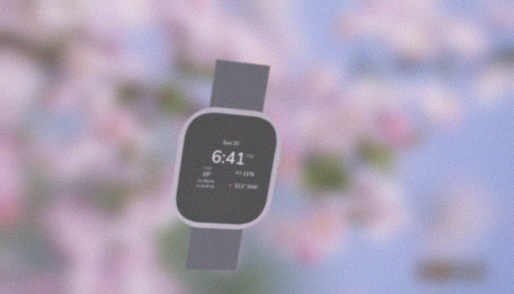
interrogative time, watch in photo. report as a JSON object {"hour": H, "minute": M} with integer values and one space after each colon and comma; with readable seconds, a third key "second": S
{"hour": 6, "minute": 41}
